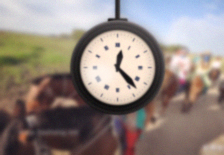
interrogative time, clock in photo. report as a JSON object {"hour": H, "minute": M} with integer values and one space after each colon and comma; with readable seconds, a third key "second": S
{"hour": 12, "minute": 23}
